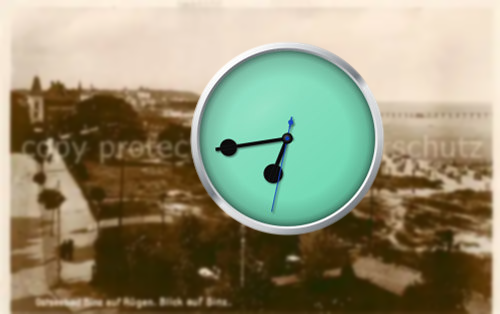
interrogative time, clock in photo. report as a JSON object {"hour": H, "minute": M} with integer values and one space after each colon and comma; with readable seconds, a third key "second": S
{"hour": 6, "minute": 43, "second": 32}
